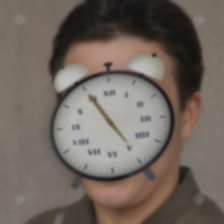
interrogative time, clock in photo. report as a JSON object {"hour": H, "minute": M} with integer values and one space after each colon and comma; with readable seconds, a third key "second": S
{"hour": 4, "minute": 55}
